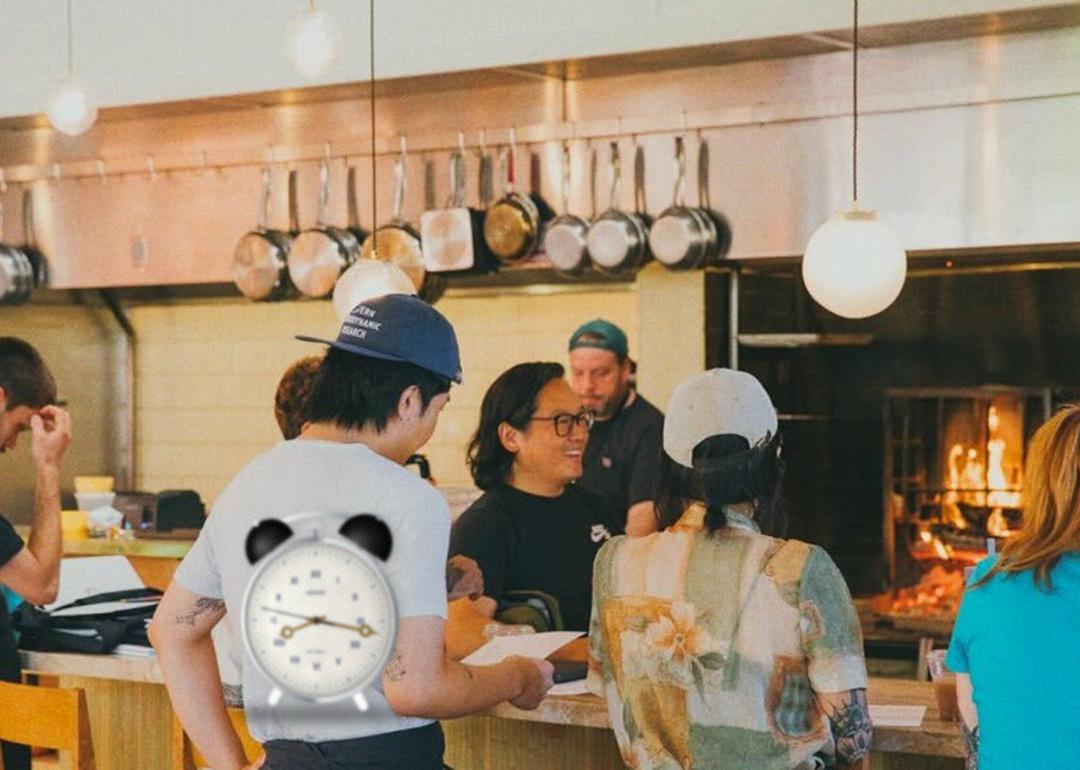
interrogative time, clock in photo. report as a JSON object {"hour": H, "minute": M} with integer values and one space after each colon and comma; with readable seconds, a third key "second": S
{"hour": 8, "minute": 16, "second": 47}
